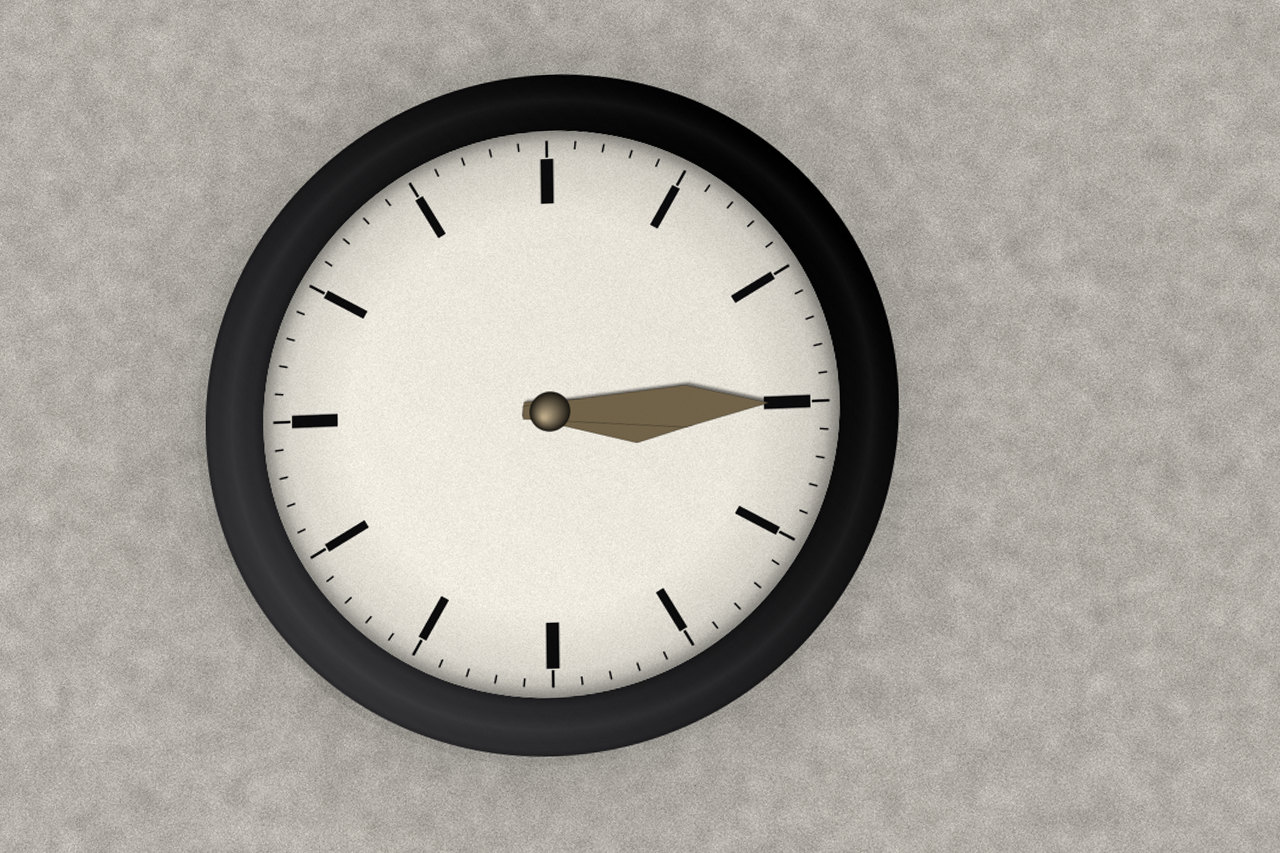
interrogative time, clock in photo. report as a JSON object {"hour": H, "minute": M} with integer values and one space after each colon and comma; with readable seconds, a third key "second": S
{"hour": 3, "minute": 15}
